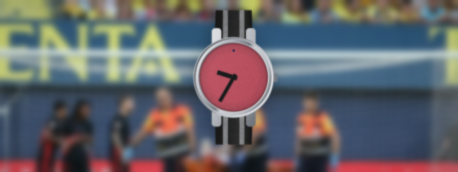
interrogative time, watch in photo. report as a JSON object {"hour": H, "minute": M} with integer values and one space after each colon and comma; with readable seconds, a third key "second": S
{"hour": 9, "minute": 35}
